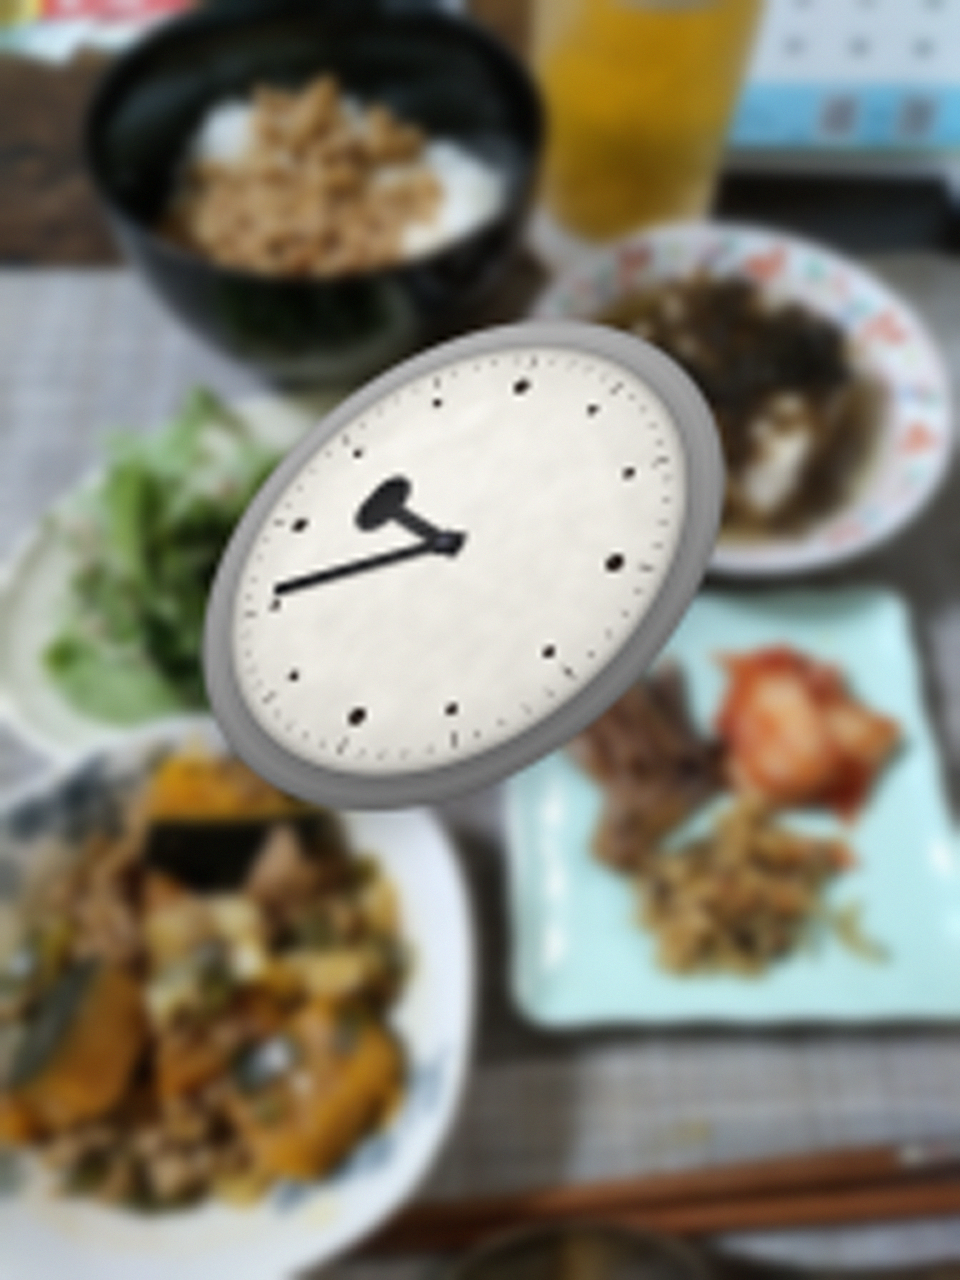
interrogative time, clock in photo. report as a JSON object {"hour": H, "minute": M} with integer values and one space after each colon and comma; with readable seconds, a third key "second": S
{"hour": 9, "minute": 41}
